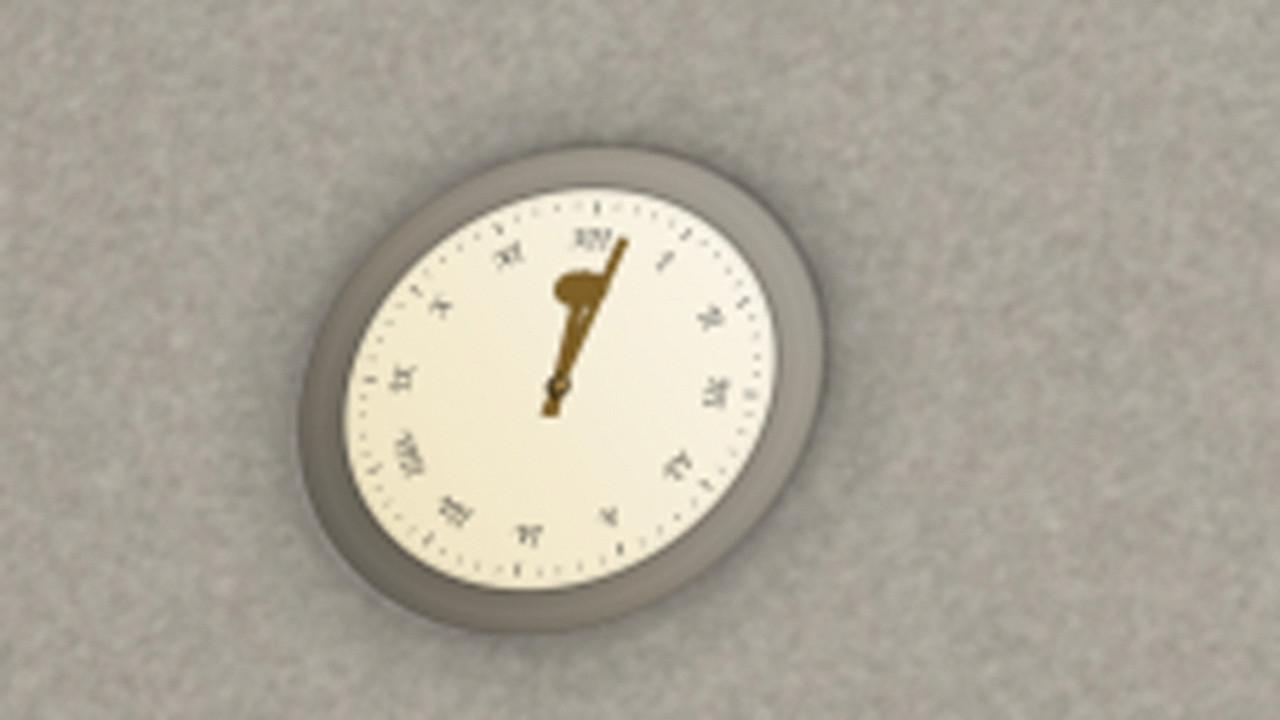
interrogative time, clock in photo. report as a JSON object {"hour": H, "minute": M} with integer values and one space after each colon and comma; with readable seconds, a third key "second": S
{"hour": 12, "minute": 2}
